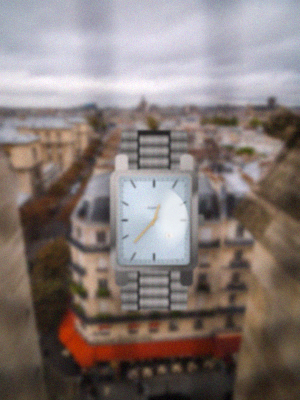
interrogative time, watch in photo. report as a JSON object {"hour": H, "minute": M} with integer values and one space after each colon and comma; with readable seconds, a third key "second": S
{"hour": 12, "minute": 37}
